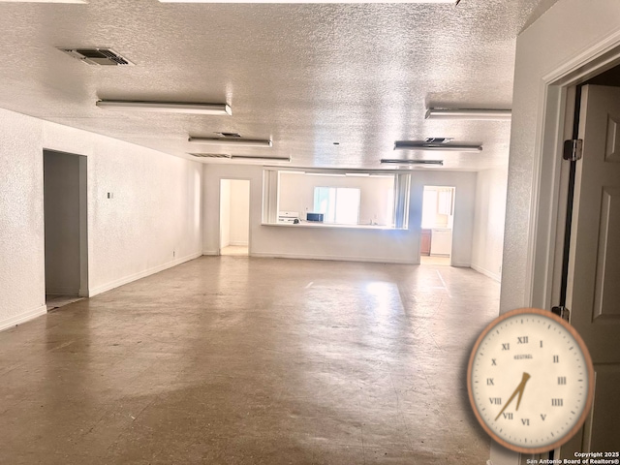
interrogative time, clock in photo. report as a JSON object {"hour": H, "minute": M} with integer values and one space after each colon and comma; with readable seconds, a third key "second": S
{"hour": 6, "minute": 37}
